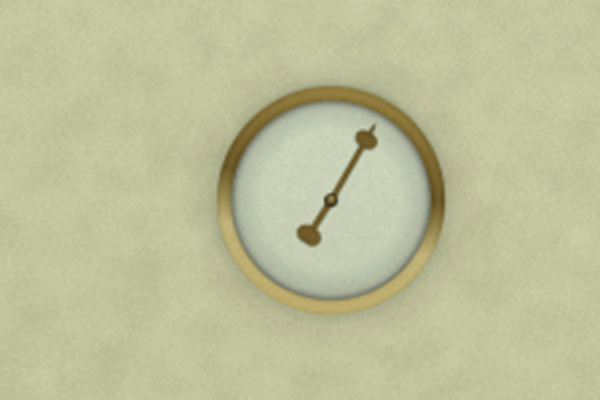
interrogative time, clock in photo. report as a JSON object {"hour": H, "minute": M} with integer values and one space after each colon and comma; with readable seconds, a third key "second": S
{"hour": 7, "minute": 5}
